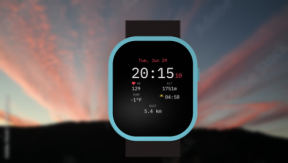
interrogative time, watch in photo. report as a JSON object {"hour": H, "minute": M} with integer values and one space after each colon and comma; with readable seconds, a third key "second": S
{"hour": 20, "minute": 15}
